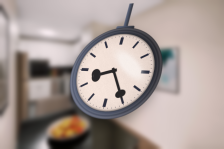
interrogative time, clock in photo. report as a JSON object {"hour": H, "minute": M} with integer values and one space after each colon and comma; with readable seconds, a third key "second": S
{"hour": 8, "minute": 25}
